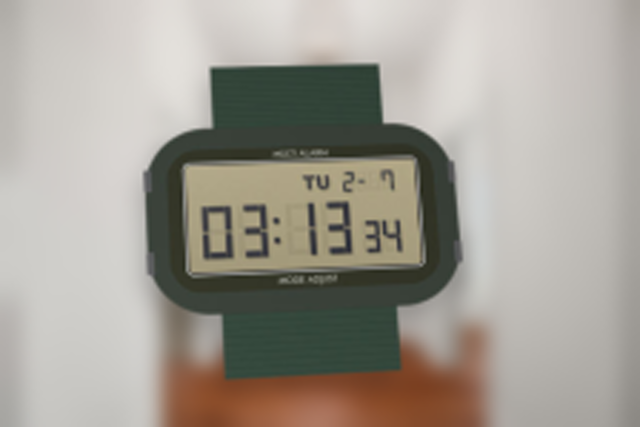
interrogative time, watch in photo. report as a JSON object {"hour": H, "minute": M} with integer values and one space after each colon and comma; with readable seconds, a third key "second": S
{"hour": 3, "minute": 13, "second": 34}
